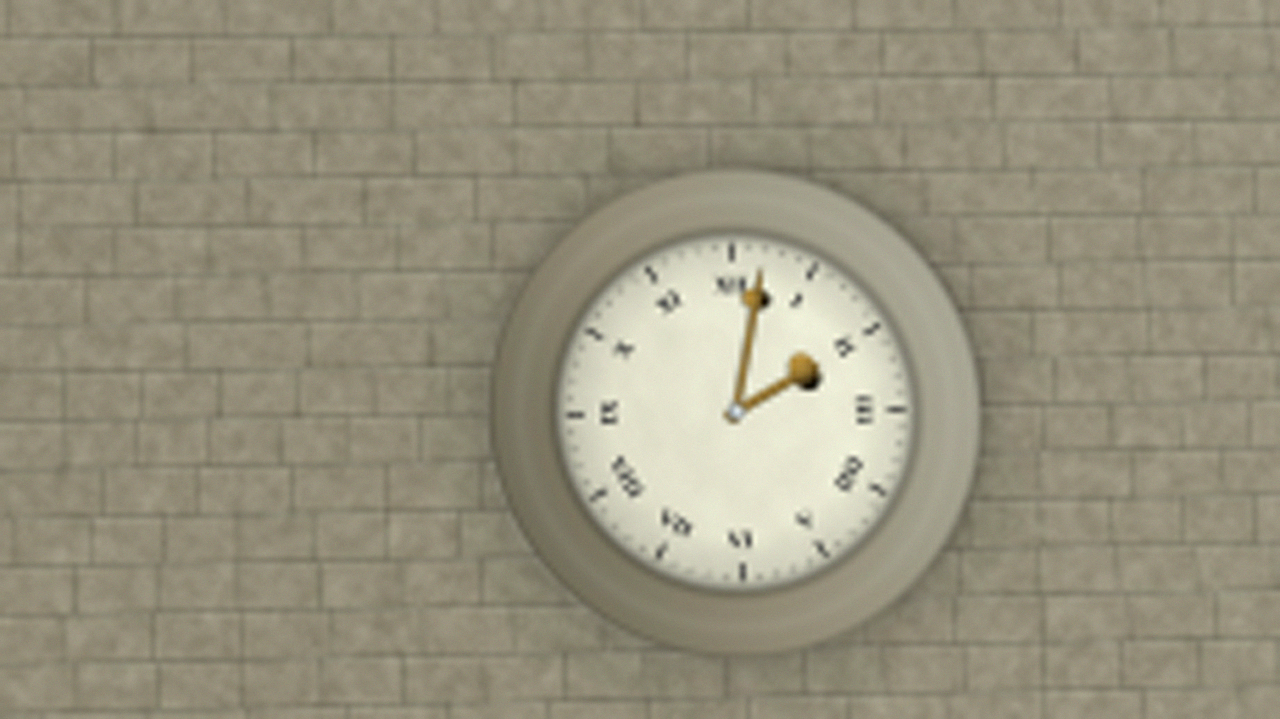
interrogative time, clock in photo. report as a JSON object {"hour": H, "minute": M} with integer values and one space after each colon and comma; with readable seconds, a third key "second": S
{"hour": 2, "minute": 2}
